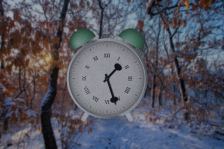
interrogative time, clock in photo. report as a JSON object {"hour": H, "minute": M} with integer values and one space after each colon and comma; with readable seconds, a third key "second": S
{"hour": 1, "minute": 27}
